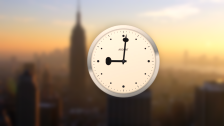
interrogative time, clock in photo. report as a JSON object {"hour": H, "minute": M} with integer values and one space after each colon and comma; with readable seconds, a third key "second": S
{"hour": 9, "minute": 1}
